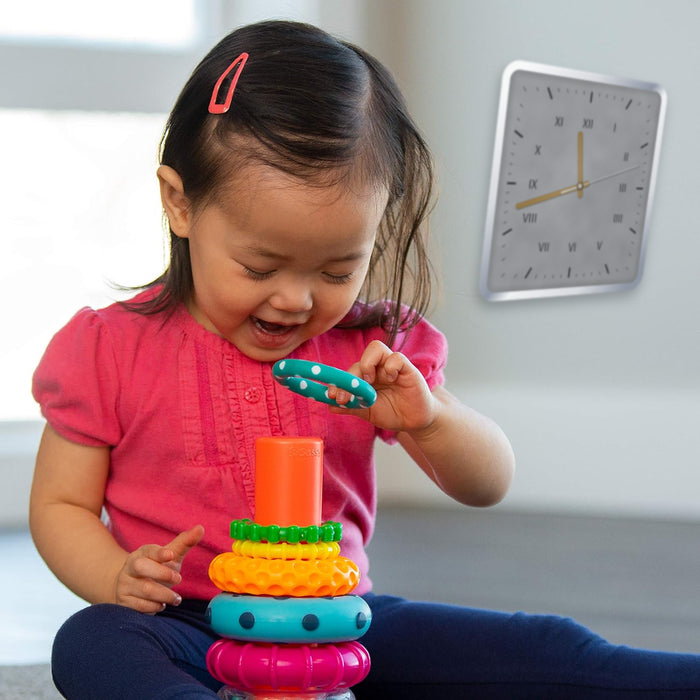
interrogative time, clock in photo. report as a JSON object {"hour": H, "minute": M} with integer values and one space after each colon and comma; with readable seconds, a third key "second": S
{"hour": 11, "minute": 42, "second": 12}
